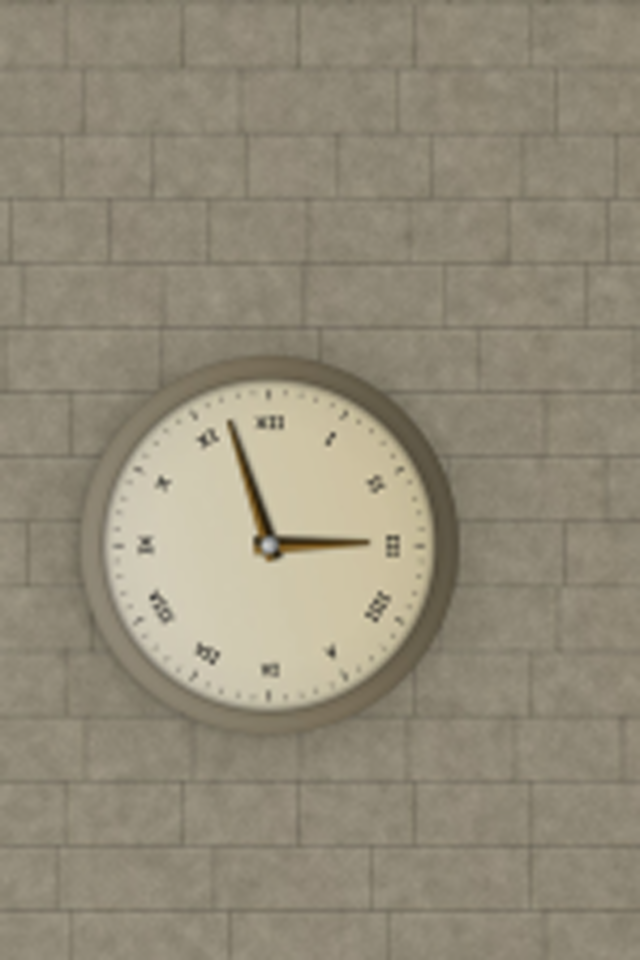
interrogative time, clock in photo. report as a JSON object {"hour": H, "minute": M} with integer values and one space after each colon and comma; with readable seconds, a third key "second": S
{"hour": 2, "minute": 57}
